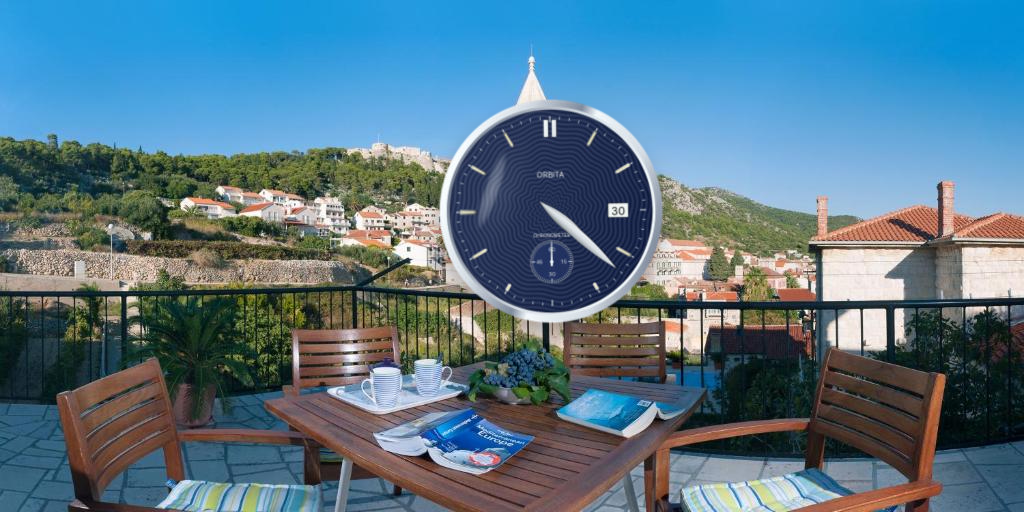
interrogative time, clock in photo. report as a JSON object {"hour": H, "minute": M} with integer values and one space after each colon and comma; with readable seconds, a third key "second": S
{"hour": 4, "minute": 22}
